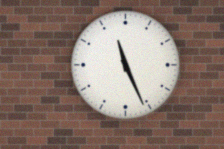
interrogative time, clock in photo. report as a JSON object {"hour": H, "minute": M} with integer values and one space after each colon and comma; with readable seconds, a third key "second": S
{"hour": 11, "minute": 26}
